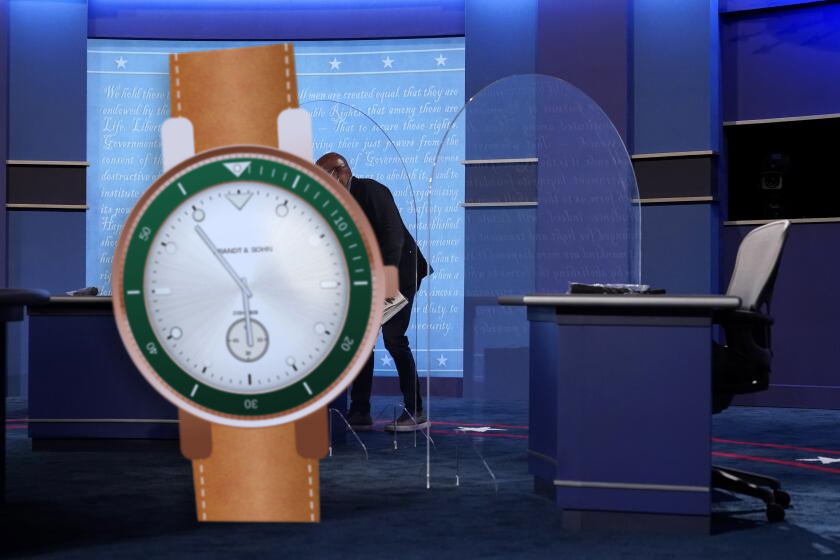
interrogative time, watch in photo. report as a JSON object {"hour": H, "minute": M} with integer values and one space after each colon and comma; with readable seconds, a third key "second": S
{"hour": 5, "minute": 54}
